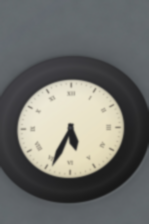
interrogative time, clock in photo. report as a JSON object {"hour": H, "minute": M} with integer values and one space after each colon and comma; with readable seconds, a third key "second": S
{"hour": 5, "minute": 34}
